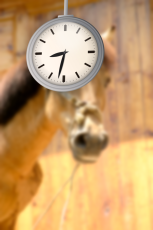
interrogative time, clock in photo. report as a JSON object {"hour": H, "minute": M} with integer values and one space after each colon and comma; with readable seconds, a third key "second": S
{"hour": 8, "minute": 32}
